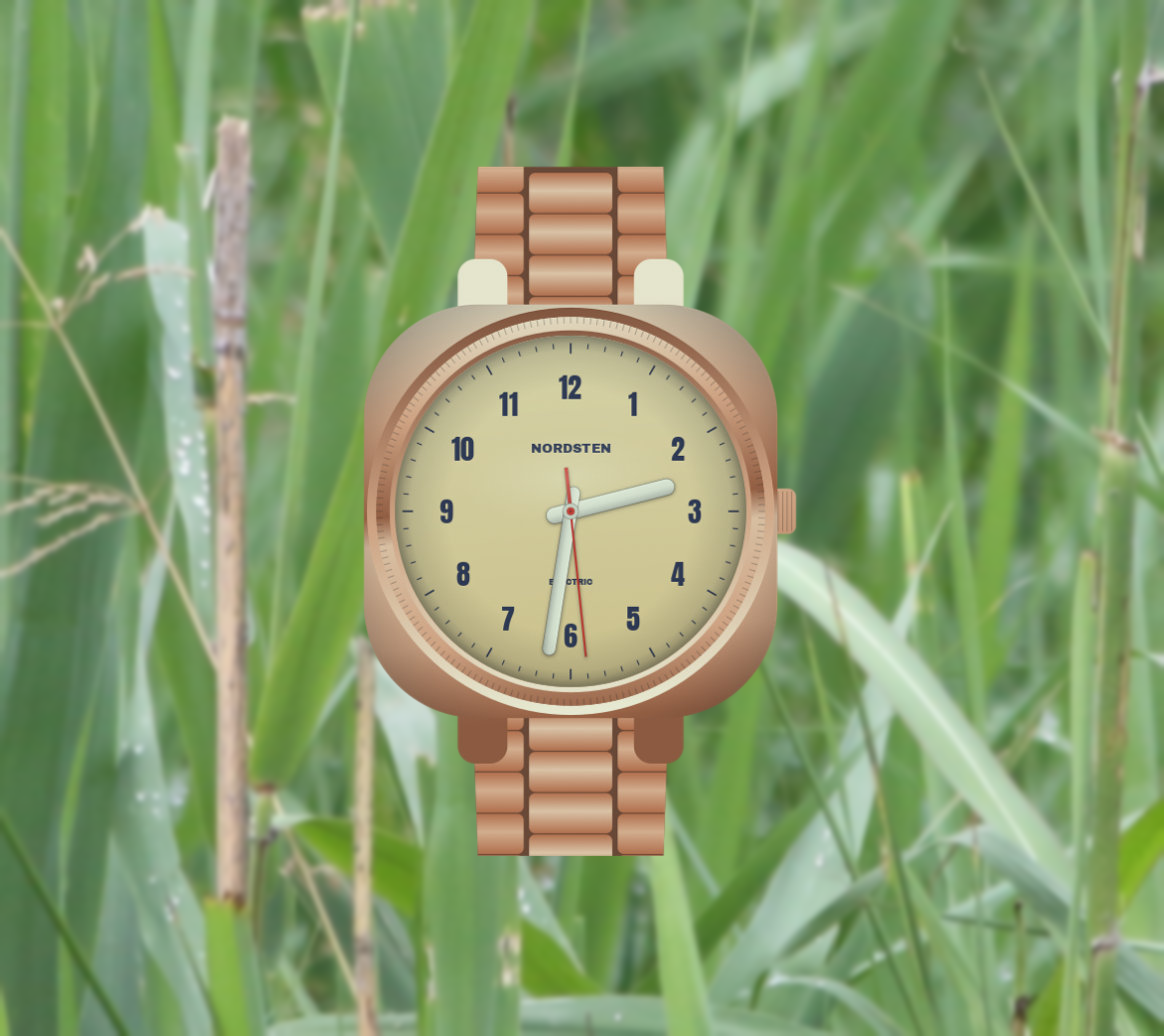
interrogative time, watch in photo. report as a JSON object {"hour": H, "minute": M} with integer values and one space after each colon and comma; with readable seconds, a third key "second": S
{"hour": 2, "minute": 31, "second": 29}
